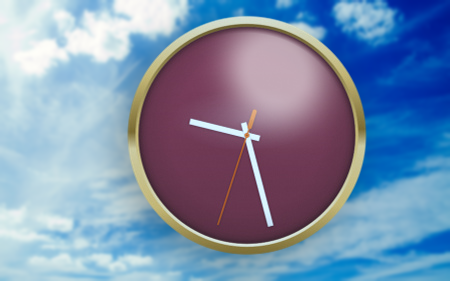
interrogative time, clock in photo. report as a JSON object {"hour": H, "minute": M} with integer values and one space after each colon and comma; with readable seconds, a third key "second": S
{"hour": 9, "minute": 27, "second": 33}
